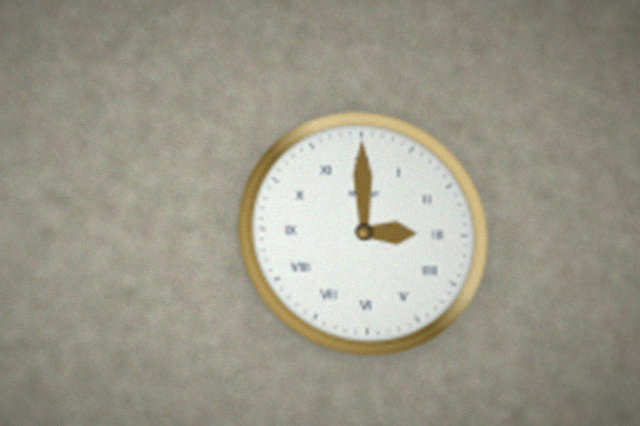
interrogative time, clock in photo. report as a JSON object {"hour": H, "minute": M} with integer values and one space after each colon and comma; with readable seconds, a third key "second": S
{"hour": 3, "minute": 0}
